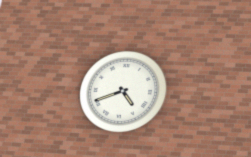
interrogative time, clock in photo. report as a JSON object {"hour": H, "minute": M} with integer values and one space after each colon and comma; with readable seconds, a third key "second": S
{"hour": 4, "minute": 41}
